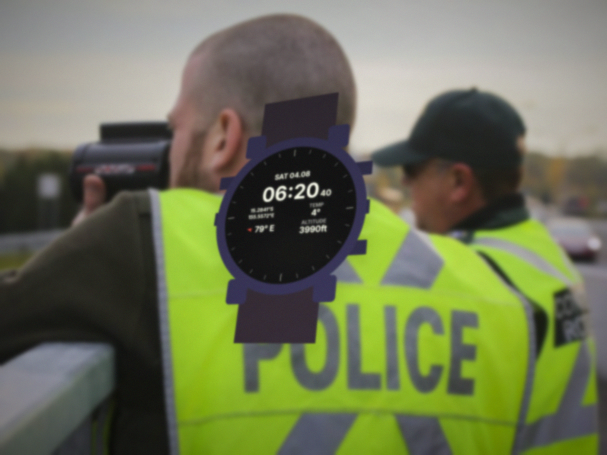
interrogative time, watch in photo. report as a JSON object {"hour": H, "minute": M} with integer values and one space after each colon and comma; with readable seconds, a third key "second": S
{"hour": 6, "minute": 20}
